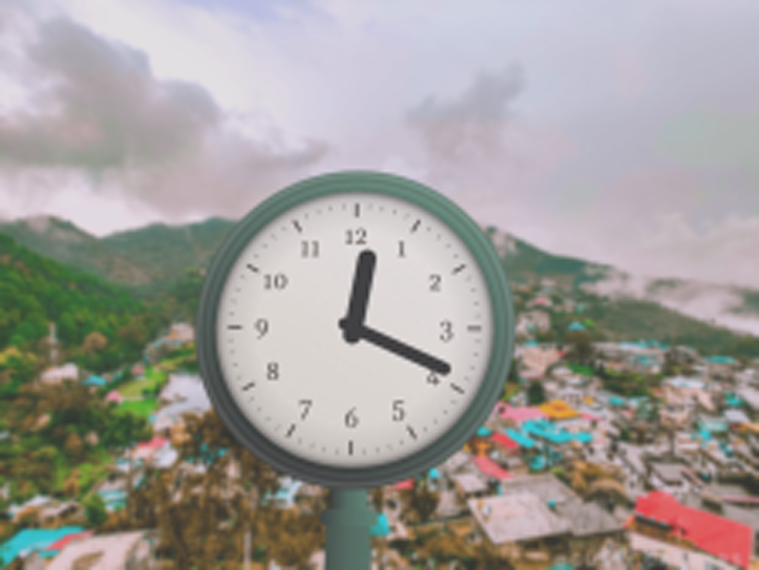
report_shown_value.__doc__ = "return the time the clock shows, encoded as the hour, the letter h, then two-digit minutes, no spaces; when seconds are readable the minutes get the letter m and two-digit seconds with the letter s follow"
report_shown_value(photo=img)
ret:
12h19
